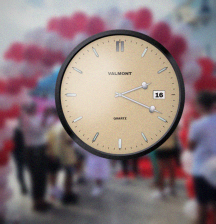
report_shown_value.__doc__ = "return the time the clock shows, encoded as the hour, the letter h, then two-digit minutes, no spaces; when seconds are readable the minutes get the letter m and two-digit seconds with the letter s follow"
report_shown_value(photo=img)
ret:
2h19
